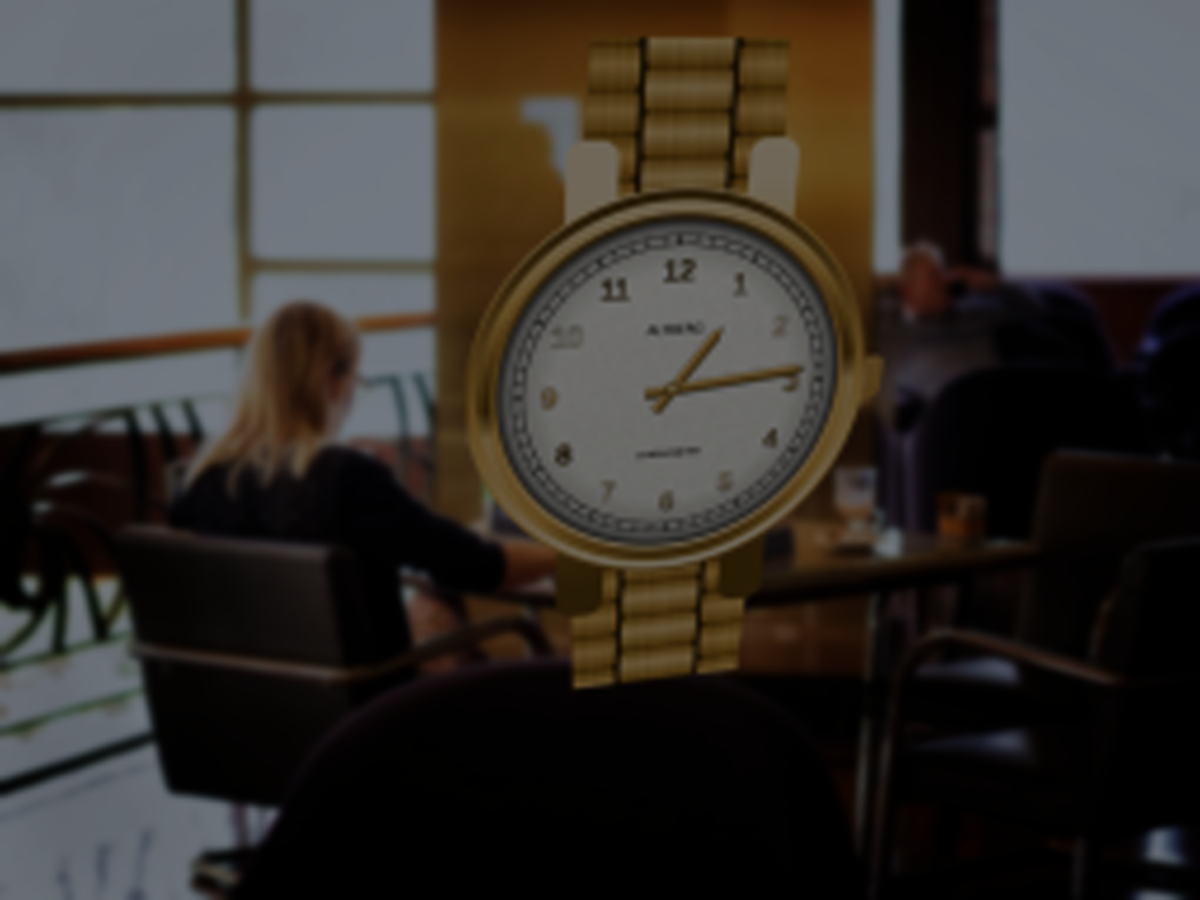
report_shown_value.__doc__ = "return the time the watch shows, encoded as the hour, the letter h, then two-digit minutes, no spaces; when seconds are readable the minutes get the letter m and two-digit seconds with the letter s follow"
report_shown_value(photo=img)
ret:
1h14
